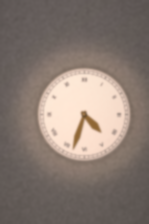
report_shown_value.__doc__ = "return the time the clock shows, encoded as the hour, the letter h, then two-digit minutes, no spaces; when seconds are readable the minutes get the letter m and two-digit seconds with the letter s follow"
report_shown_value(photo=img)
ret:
4h33
